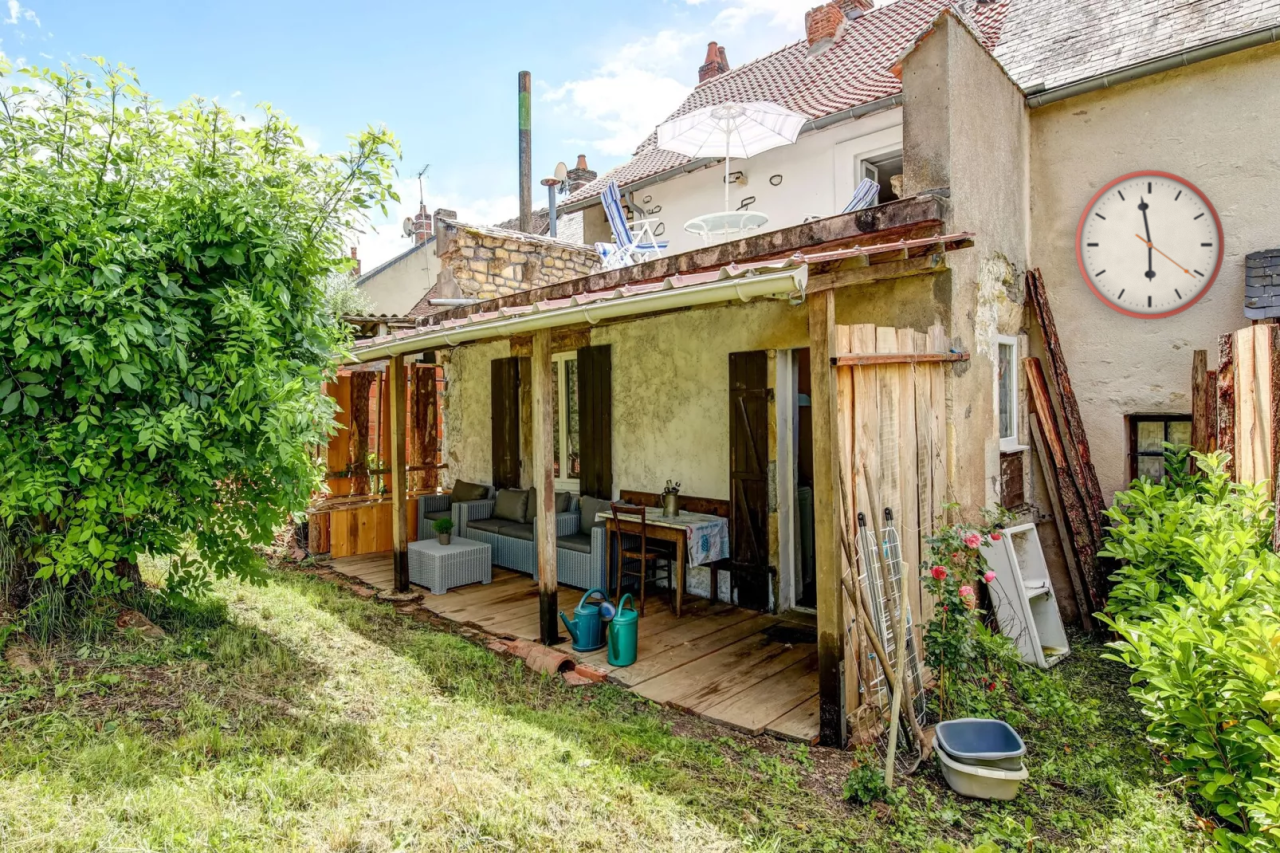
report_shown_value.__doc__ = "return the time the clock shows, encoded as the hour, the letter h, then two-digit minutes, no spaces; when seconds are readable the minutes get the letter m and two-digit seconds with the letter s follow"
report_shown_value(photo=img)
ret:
5h58m21s
